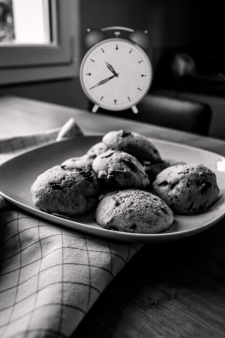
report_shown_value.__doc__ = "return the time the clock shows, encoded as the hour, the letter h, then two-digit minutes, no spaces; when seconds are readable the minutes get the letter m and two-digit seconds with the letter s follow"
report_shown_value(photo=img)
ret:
10h40
